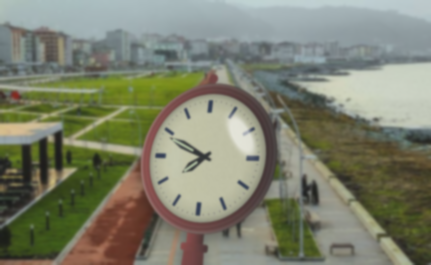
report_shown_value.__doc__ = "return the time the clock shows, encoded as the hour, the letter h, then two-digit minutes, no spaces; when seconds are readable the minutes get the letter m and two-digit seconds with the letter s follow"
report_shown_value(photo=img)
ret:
7h49
